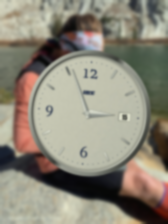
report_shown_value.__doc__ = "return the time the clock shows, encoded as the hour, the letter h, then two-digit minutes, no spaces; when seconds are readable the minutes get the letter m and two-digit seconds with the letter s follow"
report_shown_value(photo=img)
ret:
2h56
